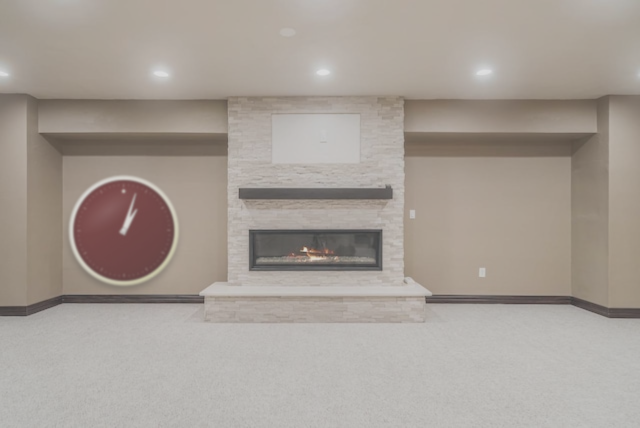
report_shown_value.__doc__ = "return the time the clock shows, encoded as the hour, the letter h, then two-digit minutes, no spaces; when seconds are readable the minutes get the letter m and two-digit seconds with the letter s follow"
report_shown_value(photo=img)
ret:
1h03
